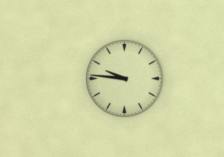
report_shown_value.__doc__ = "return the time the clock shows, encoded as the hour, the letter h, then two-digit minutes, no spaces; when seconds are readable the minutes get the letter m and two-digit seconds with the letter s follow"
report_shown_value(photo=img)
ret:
9h46
